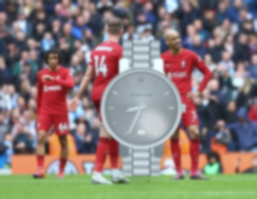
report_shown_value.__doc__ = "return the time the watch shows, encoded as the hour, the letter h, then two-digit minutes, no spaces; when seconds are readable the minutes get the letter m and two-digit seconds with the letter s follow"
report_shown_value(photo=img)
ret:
8h34
